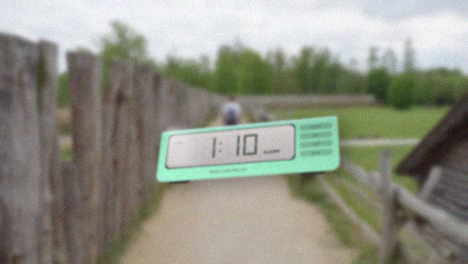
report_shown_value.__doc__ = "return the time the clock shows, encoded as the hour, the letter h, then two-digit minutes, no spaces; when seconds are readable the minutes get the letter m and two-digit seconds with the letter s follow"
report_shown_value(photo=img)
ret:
1h10
